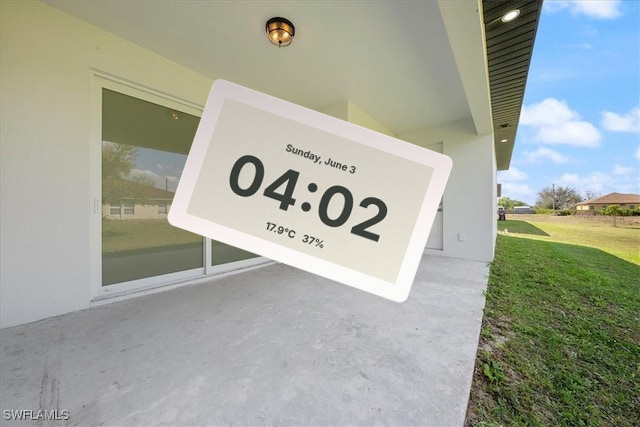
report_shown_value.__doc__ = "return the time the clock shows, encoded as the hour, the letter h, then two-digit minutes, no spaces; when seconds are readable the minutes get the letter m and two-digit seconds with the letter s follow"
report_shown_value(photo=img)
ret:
4h02
